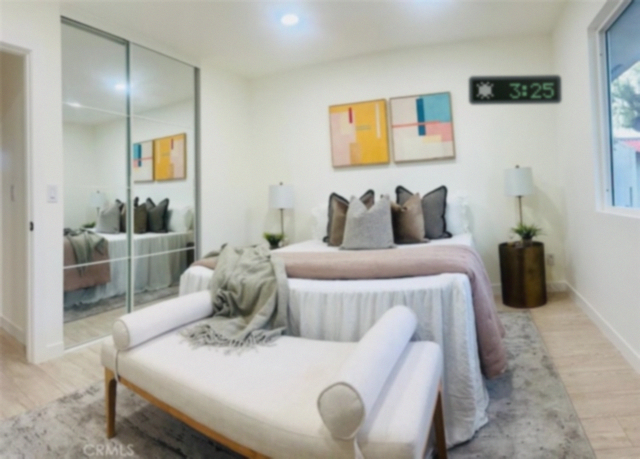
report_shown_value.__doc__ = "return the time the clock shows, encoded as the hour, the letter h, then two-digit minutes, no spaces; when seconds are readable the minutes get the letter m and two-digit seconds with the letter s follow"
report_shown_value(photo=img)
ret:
3h25
